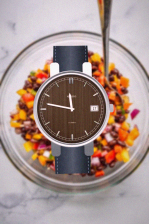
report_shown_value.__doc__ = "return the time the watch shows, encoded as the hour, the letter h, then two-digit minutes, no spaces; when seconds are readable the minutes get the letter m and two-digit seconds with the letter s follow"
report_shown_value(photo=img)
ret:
11h47
